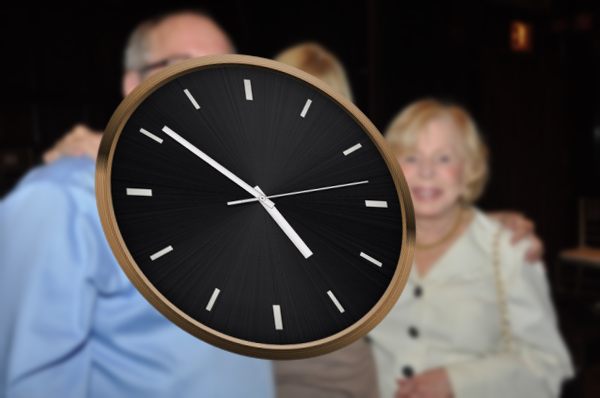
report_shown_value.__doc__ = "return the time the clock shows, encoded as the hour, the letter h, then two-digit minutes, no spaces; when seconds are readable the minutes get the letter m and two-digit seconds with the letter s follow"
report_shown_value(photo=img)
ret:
4h51m13s
